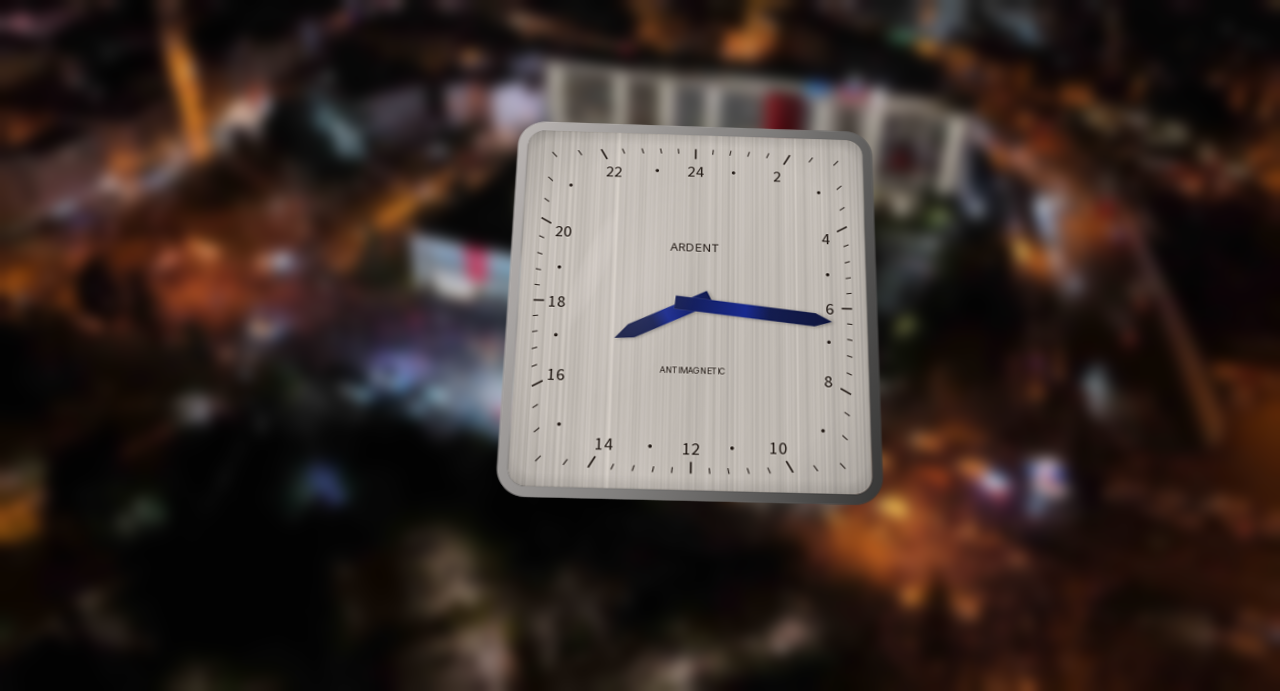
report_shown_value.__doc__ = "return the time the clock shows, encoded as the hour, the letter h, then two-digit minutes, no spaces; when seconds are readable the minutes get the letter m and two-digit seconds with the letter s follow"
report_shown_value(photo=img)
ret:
16h16
